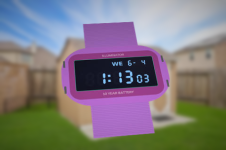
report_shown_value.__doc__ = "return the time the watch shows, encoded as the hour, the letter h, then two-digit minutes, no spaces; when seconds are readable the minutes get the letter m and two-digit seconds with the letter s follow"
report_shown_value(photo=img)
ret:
1h13m03s
